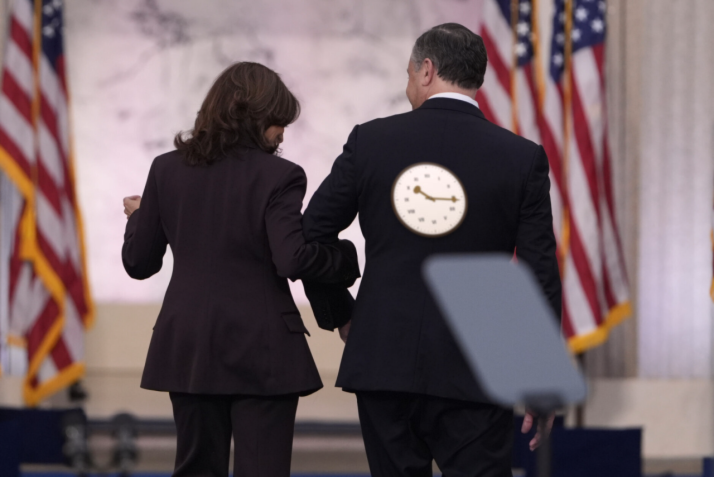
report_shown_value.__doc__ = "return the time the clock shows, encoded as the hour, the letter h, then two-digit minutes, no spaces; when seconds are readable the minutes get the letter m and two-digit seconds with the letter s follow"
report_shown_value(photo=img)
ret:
10h16
